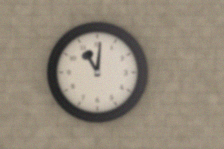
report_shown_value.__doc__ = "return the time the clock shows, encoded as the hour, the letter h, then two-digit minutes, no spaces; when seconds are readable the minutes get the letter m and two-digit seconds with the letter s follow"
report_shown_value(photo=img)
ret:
11h01
